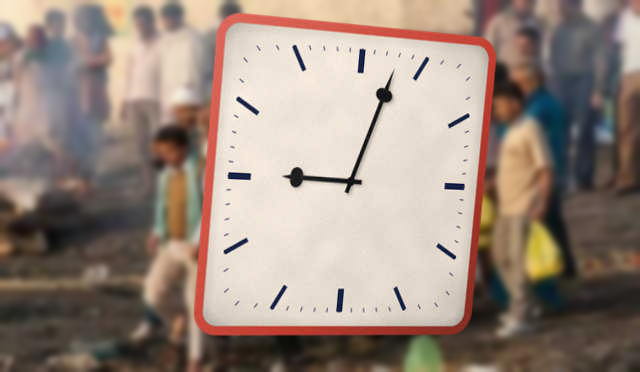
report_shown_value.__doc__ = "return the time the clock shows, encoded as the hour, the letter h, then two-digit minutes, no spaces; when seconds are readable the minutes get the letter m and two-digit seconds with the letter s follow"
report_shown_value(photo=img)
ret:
9h03
